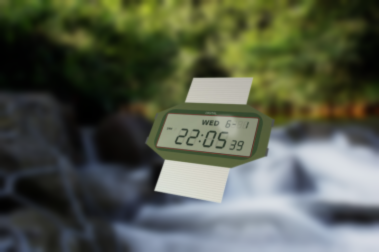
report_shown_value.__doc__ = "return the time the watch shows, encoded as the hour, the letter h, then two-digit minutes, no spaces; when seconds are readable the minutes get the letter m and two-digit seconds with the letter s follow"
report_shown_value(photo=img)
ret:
22h05m39s
